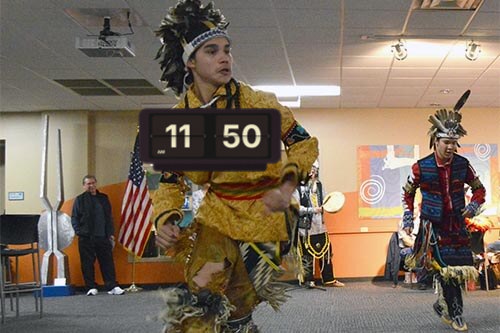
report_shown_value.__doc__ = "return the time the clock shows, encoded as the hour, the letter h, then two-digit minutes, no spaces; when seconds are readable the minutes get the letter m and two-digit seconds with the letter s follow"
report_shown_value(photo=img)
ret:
11h50
